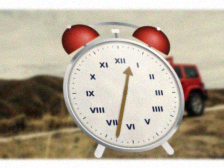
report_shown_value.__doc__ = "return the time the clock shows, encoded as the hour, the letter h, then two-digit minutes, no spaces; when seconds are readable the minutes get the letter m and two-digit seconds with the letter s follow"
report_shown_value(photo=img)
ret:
12h33
